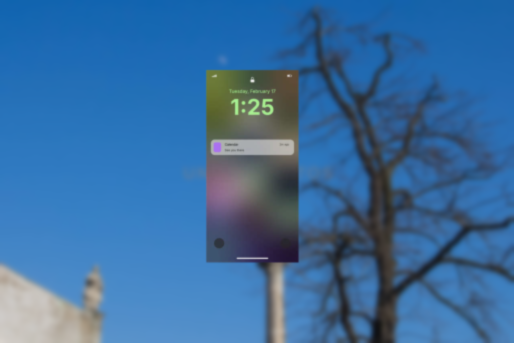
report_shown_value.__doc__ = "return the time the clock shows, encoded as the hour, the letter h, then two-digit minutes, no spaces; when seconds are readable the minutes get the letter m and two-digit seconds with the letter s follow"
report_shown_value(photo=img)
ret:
1h25
